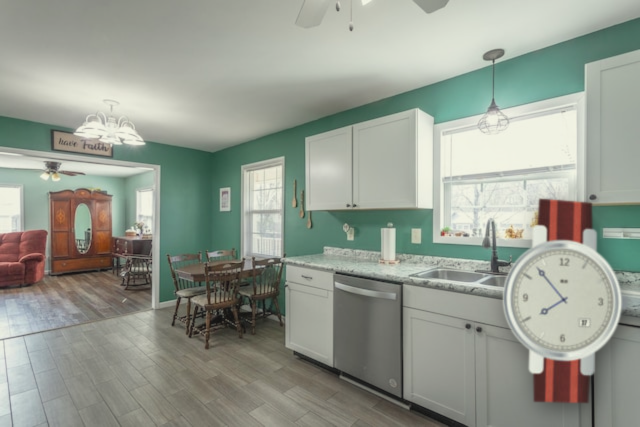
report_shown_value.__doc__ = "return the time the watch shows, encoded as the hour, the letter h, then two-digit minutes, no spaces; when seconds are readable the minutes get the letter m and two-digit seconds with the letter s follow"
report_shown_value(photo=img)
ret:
7h53
